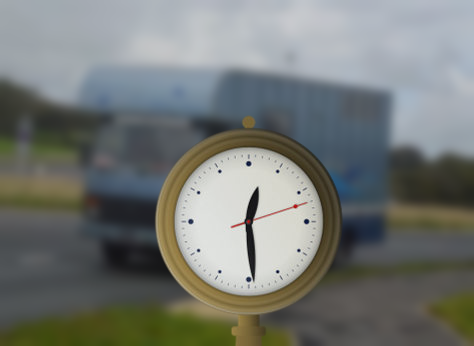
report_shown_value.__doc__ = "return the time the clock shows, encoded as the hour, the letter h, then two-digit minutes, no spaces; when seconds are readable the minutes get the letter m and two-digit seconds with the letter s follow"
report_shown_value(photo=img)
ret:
12h29m12s
